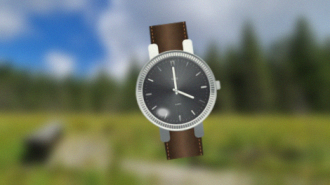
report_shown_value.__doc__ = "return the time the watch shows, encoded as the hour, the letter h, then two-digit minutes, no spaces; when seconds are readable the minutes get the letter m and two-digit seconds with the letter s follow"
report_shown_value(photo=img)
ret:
4h00
